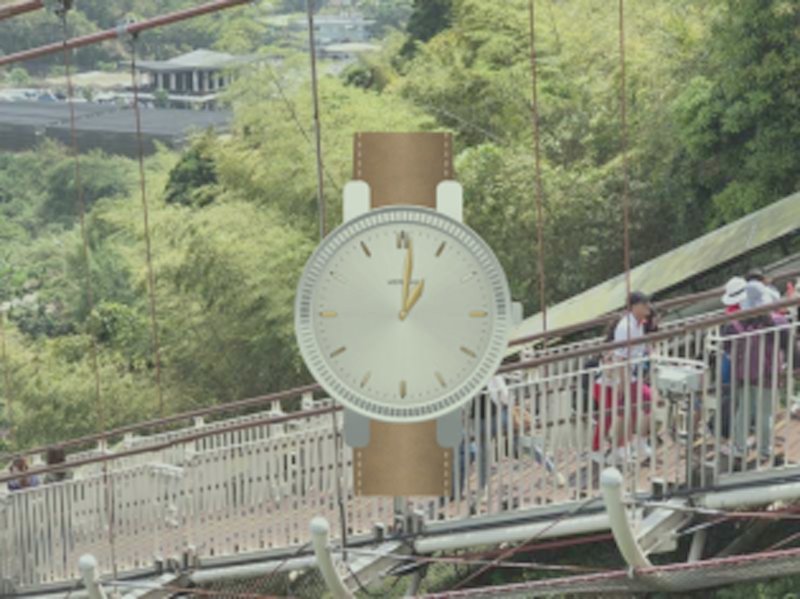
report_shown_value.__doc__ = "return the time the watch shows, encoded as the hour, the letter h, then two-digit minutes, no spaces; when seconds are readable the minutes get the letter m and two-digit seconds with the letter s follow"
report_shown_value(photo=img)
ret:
1h01
